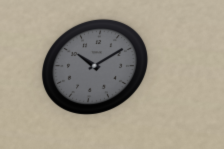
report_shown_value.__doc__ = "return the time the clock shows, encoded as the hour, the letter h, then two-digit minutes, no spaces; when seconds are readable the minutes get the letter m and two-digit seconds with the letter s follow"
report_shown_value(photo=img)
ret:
10h09
